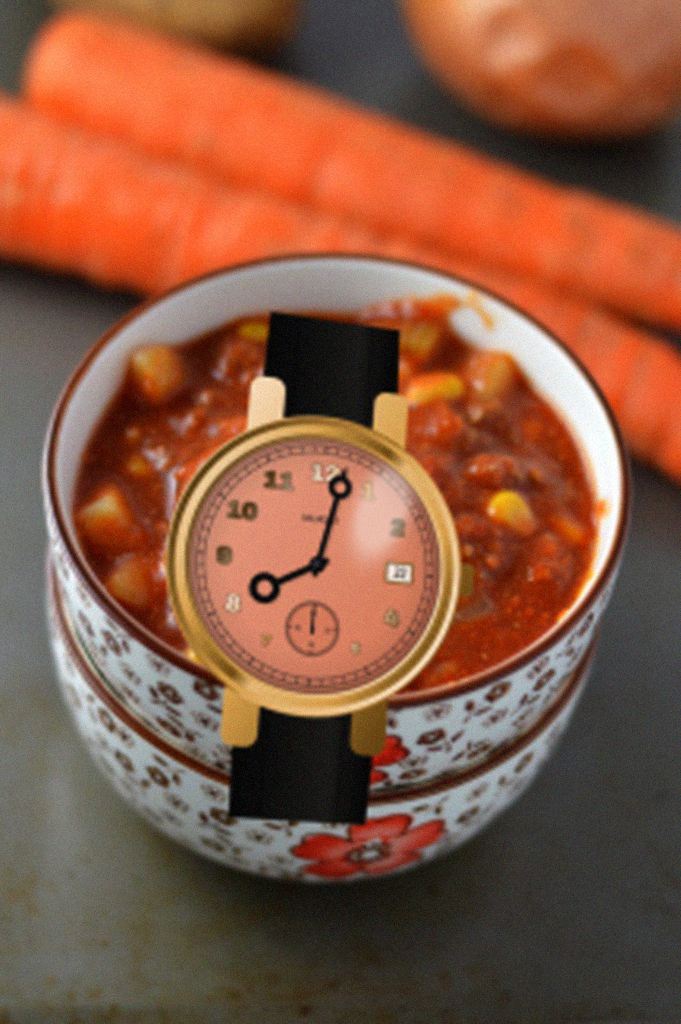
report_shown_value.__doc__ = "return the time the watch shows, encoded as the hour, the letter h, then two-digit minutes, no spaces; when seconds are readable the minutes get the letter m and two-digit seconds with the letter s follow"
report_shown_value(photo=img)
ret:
8h02
